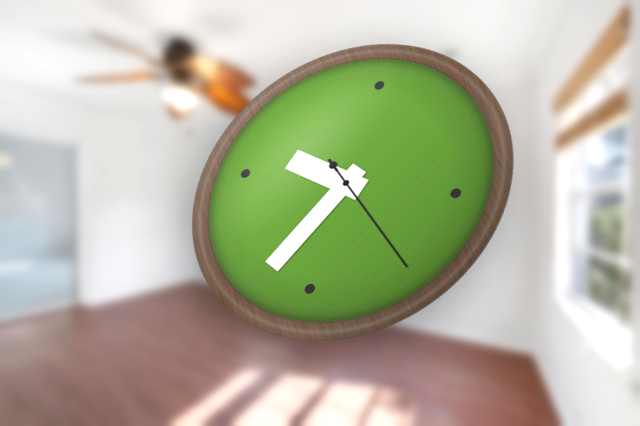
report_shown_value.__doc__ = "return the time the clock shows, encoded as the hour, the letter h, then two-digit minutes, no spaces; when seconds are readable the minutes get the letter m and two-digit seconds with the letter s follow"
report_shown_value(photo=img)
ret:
9h34m22s
